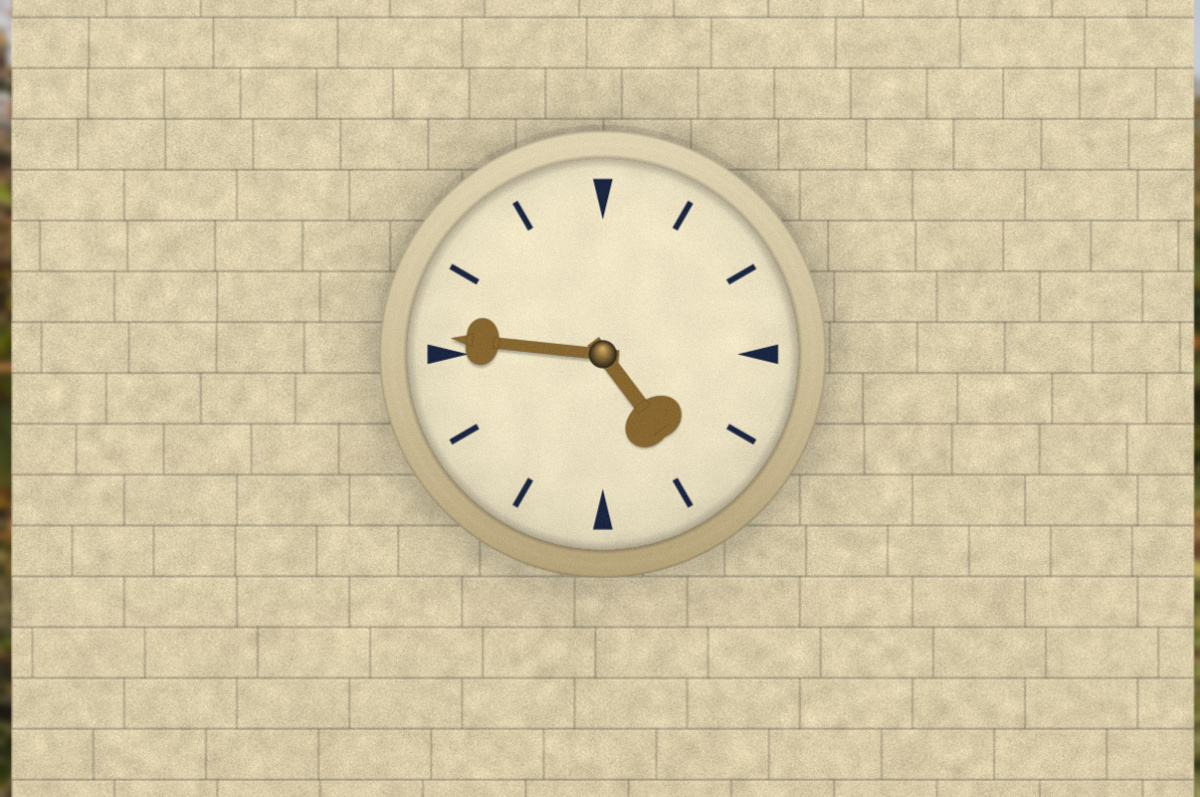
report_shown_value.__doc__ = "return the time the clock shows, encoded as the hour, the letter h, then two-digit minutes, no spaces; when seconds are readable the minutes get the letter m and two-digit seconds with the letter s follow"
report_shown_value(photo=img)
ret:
4h46
